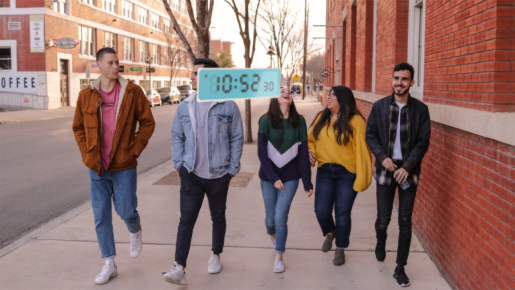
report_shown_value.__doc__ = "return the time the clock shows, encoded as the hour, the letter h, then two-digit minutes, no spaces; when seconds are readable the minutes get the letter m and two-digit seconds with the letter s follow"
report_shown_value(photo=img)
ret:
10h52m30s
